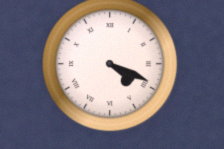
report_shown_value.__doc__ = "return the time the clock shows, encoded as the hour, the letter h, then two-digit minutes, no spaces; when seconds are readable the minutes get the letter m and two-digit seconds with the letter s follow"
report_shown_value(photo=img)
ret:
4h19
